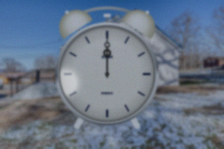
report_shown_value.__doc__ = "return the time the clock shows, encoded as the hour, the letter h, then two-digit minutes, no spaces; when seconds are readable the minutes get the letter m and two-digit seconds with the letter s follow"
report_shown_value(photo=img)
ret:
12h00
